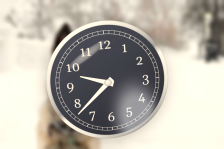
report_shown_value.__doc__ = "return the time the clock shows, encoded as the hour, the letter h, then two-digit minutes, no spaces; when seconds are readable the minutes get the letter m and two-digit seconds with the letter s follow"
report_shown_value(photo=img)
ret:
9h38
